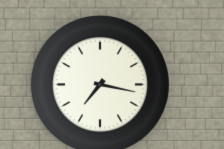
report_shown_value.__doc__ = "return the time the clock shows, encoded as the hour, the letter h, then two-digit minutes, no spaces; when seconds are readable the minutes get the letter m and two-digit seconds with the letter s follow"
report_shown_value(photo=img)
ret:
7h17
